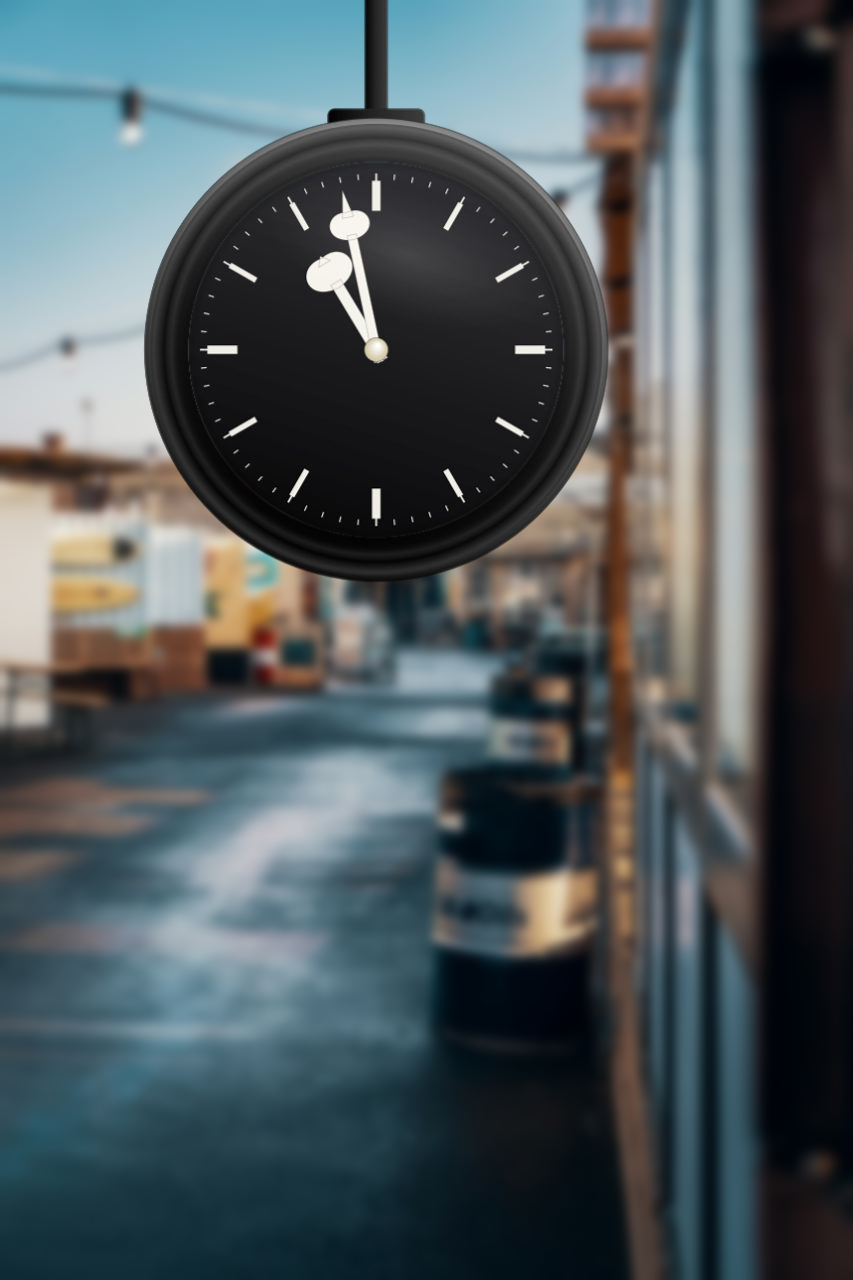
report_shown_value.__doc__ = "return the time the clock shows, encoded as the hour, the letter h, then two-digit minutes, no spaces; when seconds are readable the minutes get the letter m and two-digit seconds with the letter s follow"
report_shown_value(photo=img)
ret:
10h58
